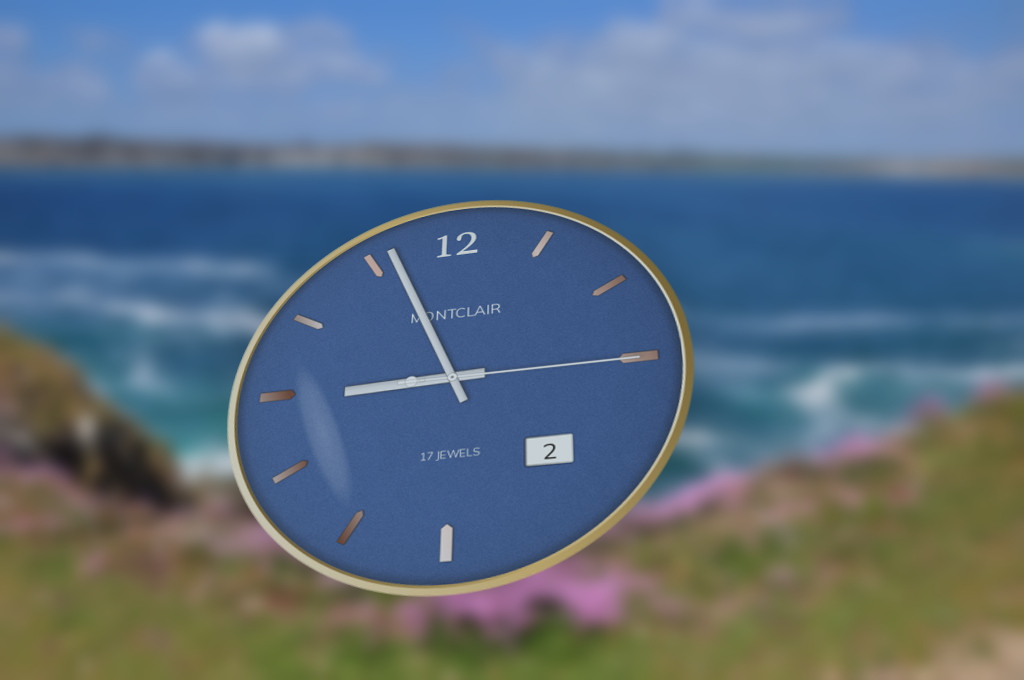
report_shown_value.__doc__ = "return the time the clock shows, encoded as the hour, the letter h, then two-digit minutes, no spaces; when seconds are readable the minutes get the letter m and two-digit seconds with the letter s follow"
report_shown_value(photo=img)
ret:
8h56m15s
